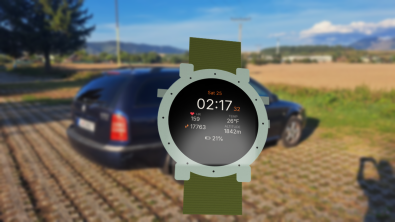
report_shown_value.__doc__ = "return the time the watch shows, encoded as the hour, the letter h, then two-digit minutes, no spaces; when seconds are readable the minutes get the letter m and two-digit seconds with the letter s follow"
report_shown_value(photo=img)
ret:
2h17
